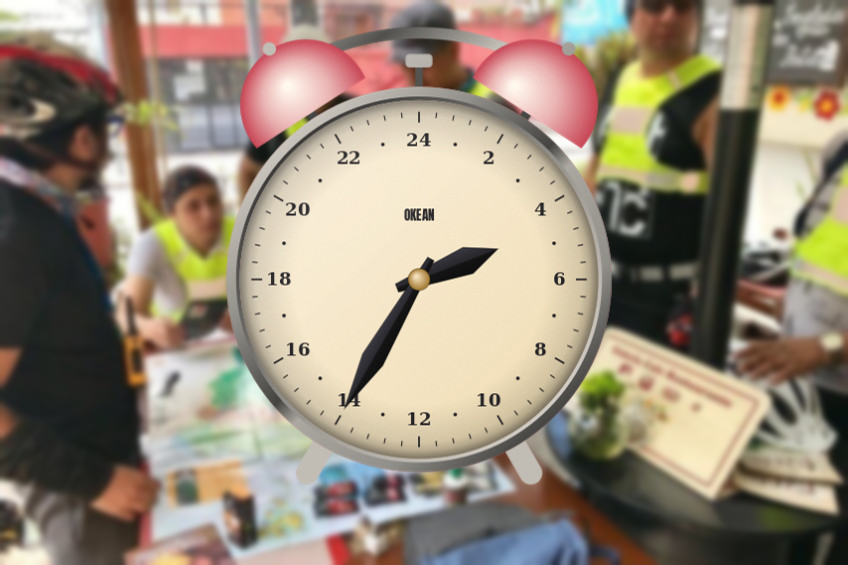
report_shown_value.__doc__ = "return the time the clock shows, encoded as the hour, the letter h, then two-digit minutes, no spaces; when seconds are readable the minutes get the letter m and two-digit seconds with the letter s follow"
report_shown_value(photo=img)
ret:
4h35
